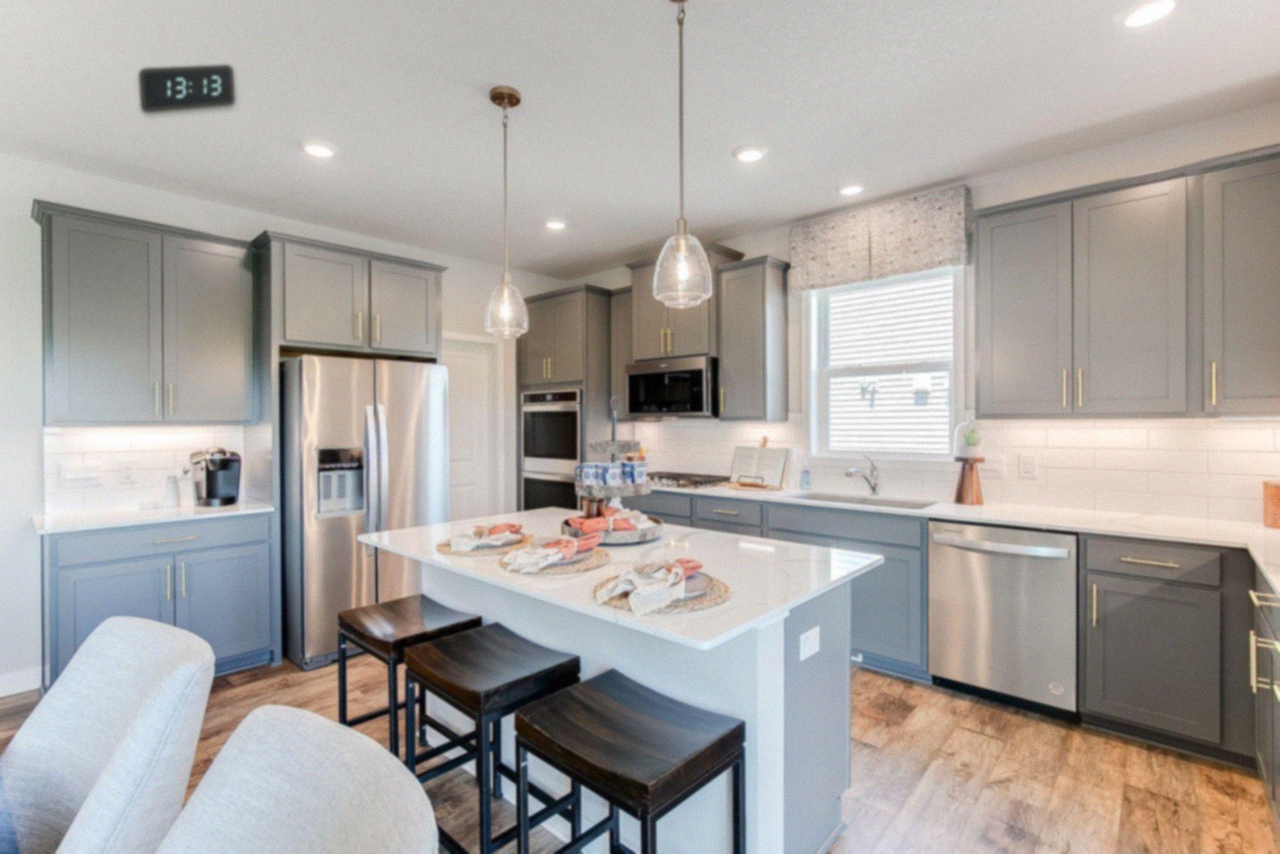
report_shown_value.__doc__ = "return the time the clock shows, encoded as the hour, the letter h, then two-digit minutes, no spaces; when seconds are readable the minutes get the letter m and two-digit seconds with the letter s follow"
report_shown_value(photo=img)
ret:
13h13
